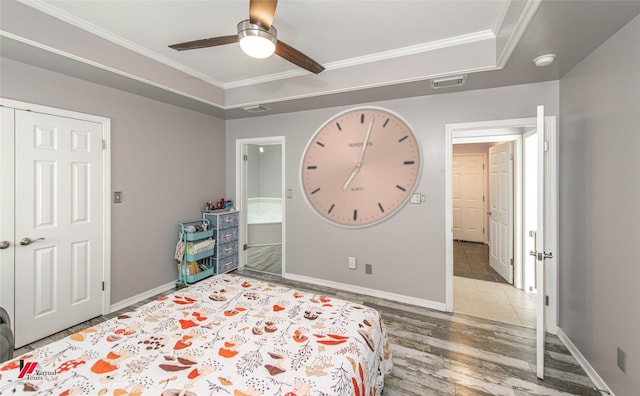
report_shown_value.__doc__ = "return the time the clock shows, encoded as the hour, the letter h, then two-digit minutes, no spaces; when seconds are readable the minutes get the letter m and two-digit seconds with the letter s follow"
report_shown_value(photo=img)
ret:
7h02
